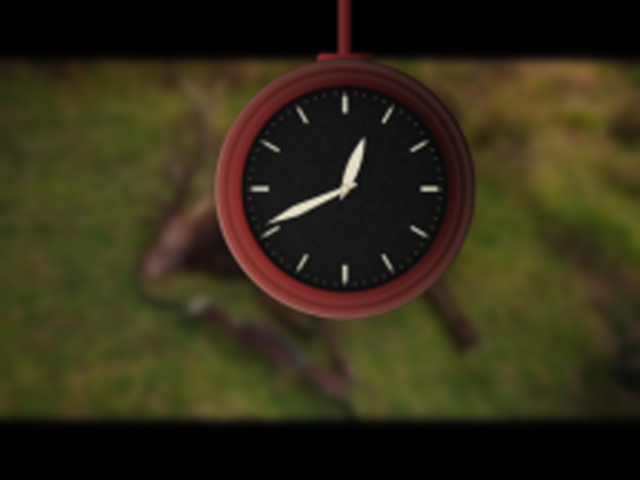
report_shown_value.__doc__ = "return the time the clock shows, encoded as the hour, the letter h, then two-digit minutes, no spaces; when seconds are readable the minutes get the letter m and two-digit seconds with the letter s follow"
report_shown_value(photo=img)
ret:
12h41
